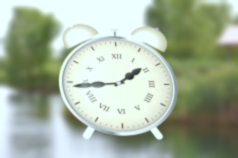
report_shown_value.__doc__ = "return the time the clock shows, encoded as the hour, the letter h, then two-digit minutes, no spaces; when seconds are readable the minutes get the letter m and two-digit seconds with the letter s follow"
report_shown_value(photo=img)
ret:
1h44
